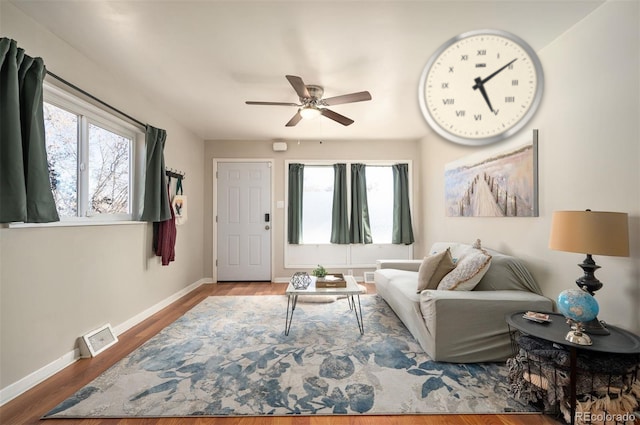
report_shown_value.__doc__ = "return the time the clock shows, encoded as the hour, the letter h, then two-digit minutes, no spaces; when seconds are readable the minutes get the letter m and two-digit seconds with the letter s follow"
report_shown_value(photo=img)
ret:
5h09
